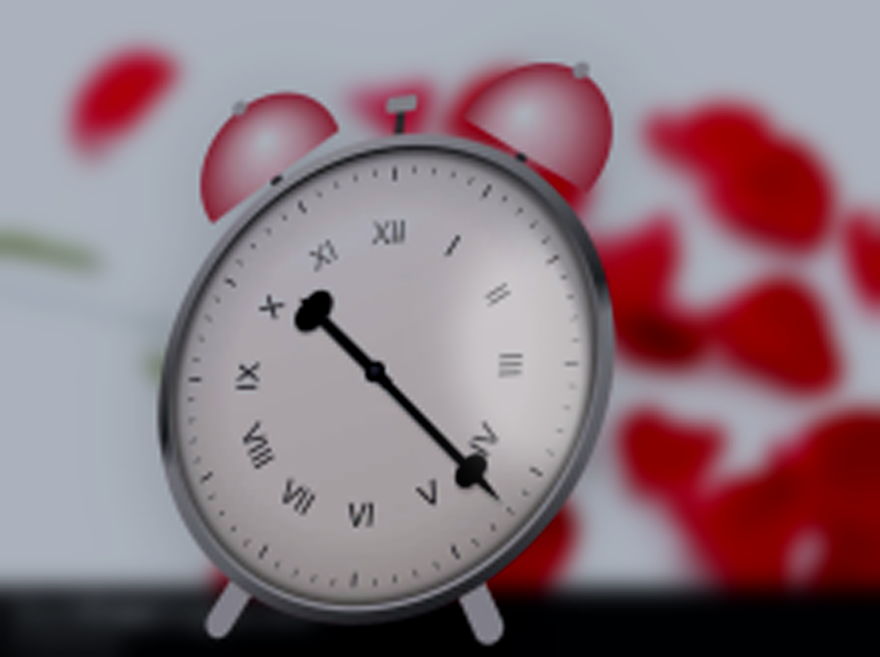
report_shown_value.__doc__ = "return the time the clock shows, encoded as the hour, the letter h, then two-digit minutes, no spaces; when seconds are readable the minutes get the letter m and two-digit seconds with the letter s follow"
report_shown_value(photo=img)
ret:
10h22
